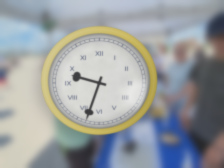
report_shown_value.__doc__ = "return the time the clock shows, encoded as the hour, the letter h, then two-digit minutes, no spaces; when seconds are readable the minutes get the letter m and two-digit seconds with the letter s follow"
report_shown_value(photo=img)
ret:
9h33
